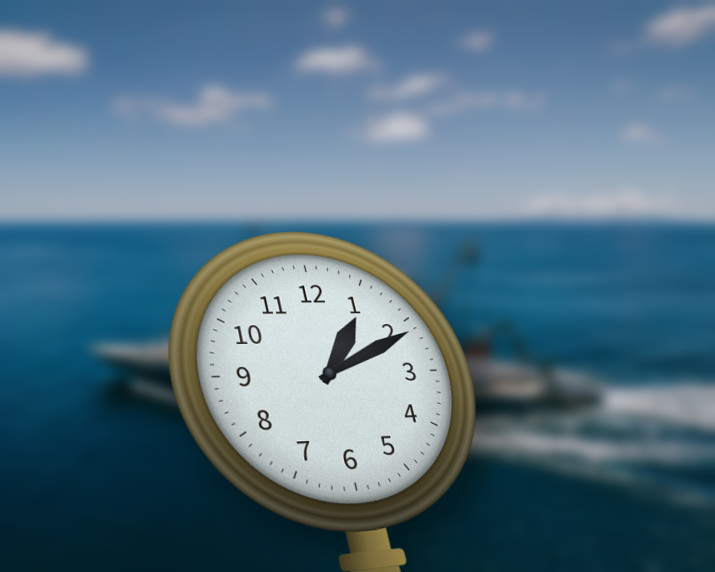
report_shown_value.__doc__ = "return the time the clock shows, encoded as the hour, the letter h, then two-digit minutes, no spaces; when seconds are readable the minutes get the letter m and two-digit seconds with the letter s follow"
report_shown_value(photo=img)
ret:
1h11
